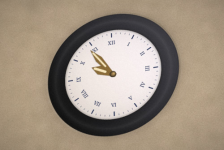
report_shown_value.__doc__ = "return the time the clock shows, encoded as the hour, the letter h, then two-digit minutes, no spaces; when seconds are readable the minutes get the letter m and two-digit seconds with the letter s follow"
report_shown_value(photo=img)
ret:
9h54
